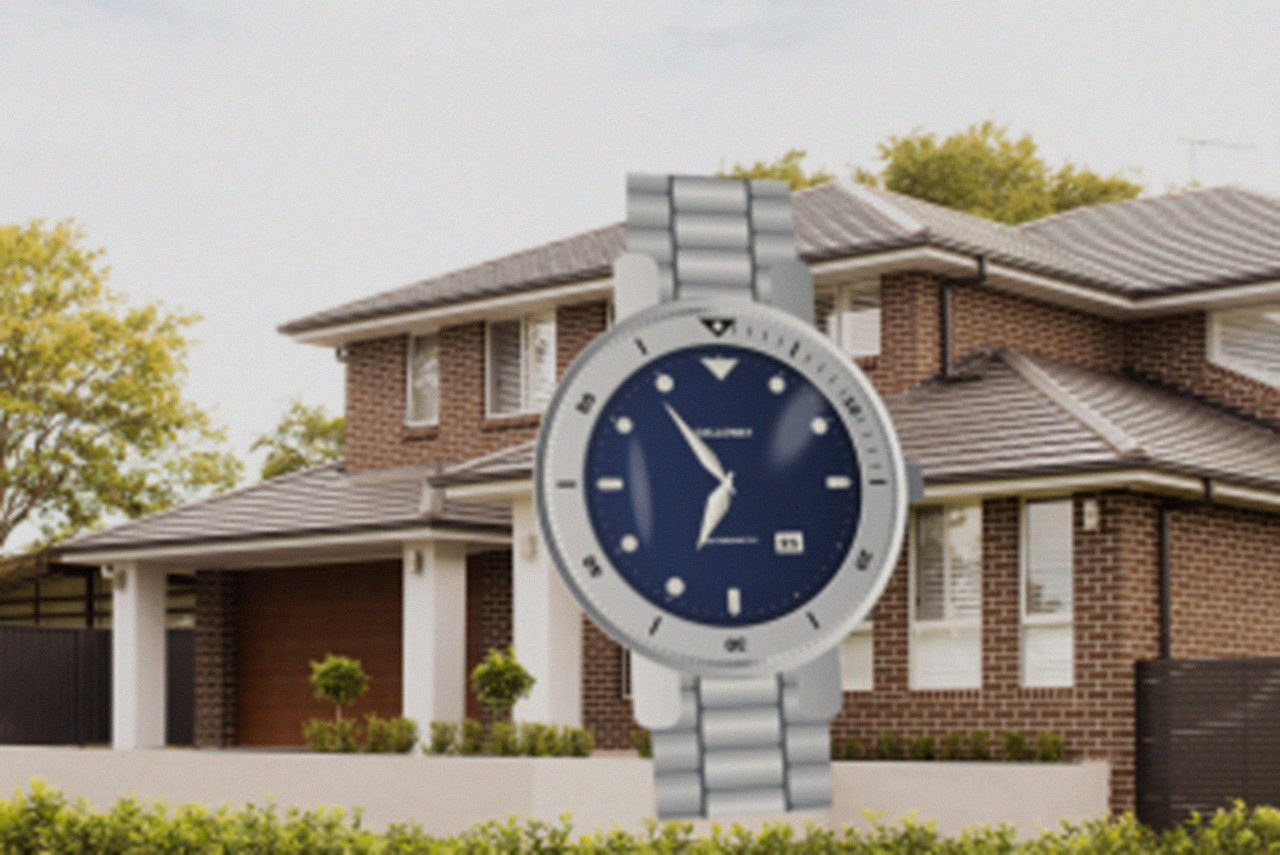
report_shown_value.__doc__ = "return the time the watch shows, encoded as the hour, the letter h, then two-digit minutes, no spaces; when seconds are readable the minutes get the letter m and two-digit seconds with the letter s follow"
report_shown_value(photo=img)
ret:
6h54
